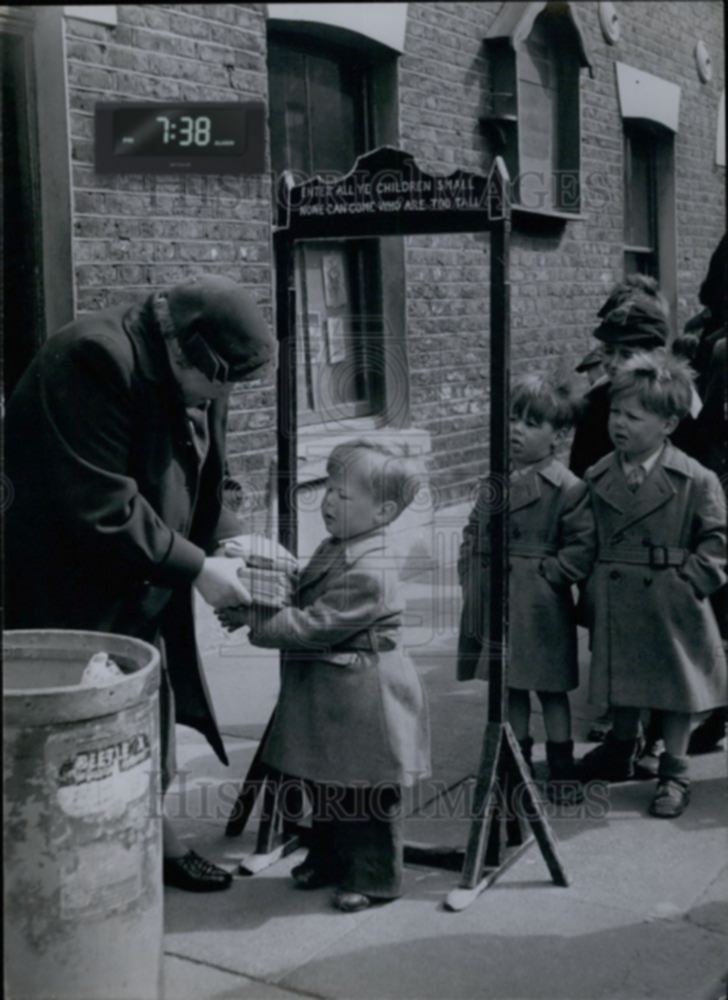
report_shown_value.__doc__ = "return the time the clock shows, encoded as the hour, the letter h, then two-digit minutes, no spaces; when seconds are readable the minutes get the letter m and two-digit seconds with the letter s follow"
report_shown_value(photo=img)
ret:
7h38
